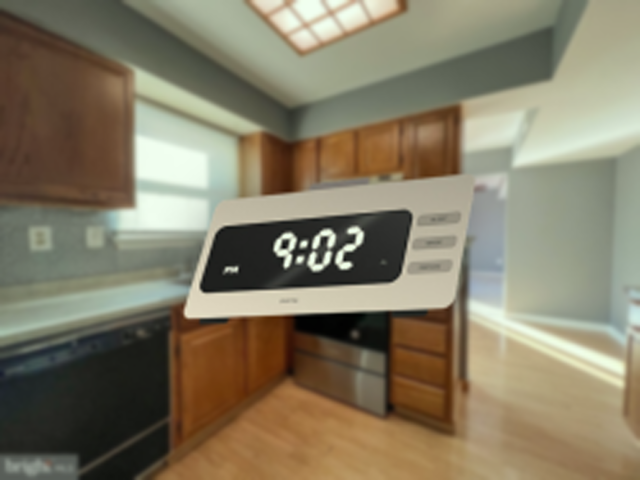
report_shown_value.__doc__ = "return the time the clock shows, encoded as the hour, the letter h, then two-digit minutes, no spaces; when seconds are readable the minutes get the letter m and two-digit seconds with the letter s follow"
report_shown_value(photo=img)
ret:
9h02
